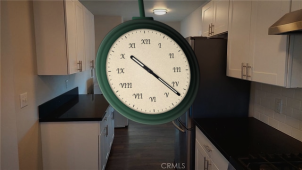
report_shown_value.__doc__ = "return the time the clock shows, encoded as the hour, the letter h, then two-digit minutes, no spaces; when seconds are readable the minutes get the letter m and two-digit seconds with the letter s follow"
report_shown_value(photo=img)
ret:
10h22
